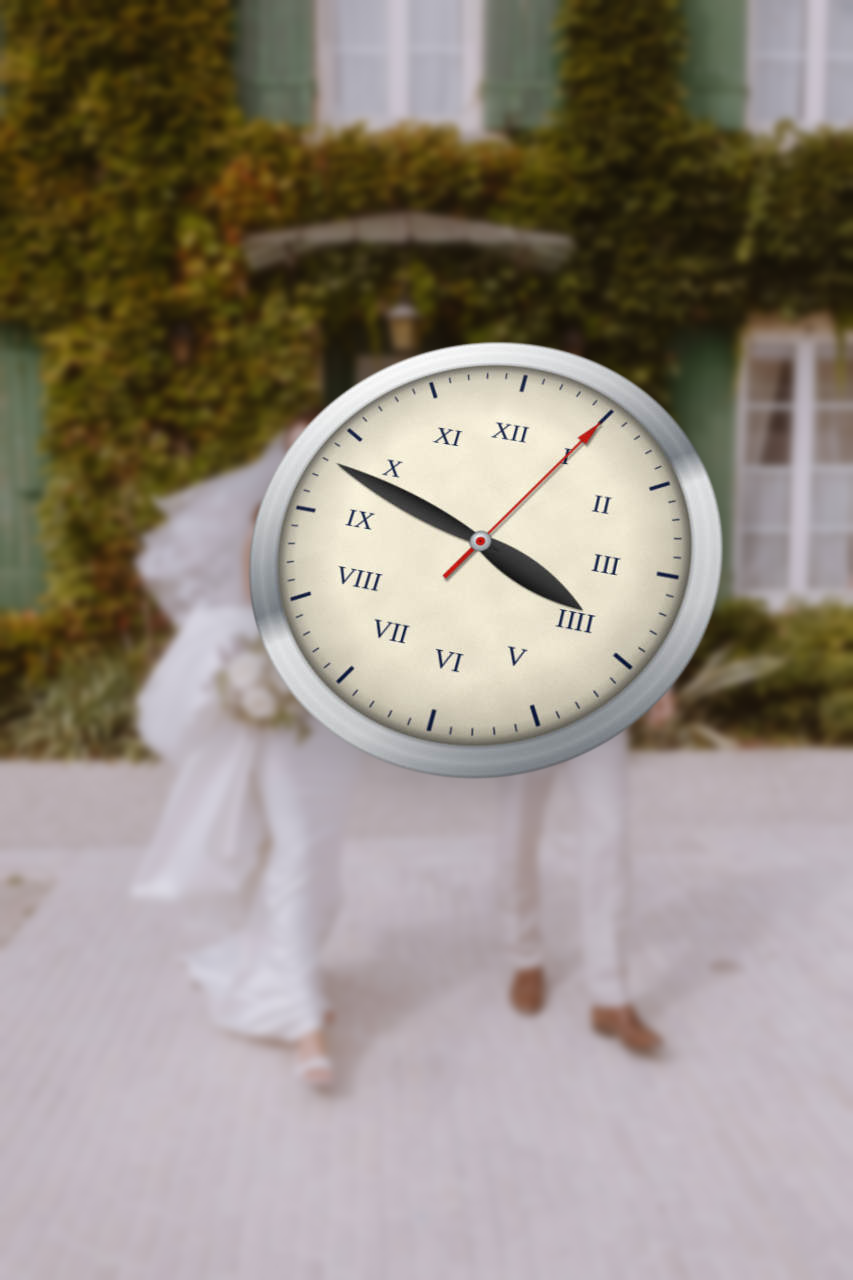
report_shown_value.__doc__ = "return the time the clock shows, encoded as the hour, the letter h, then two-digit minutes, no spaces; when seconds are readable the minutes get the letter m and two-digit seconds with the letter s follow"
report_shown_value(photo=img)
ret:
3h48m05s
